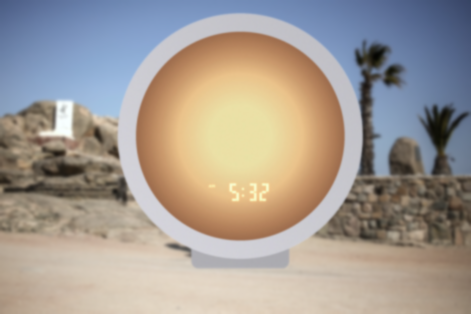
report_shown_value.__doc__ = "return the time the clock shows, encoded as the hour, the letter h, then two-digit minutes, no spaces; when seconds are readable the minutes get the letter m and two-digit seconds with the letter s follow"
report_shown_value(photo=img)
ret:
5h32
